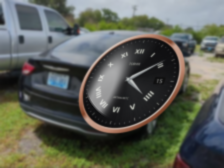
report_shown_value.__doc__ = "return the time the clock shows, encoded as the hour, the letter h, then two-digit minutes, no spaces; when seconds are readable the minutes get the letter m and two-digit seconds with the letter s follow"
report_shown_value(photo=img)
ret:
4h09
